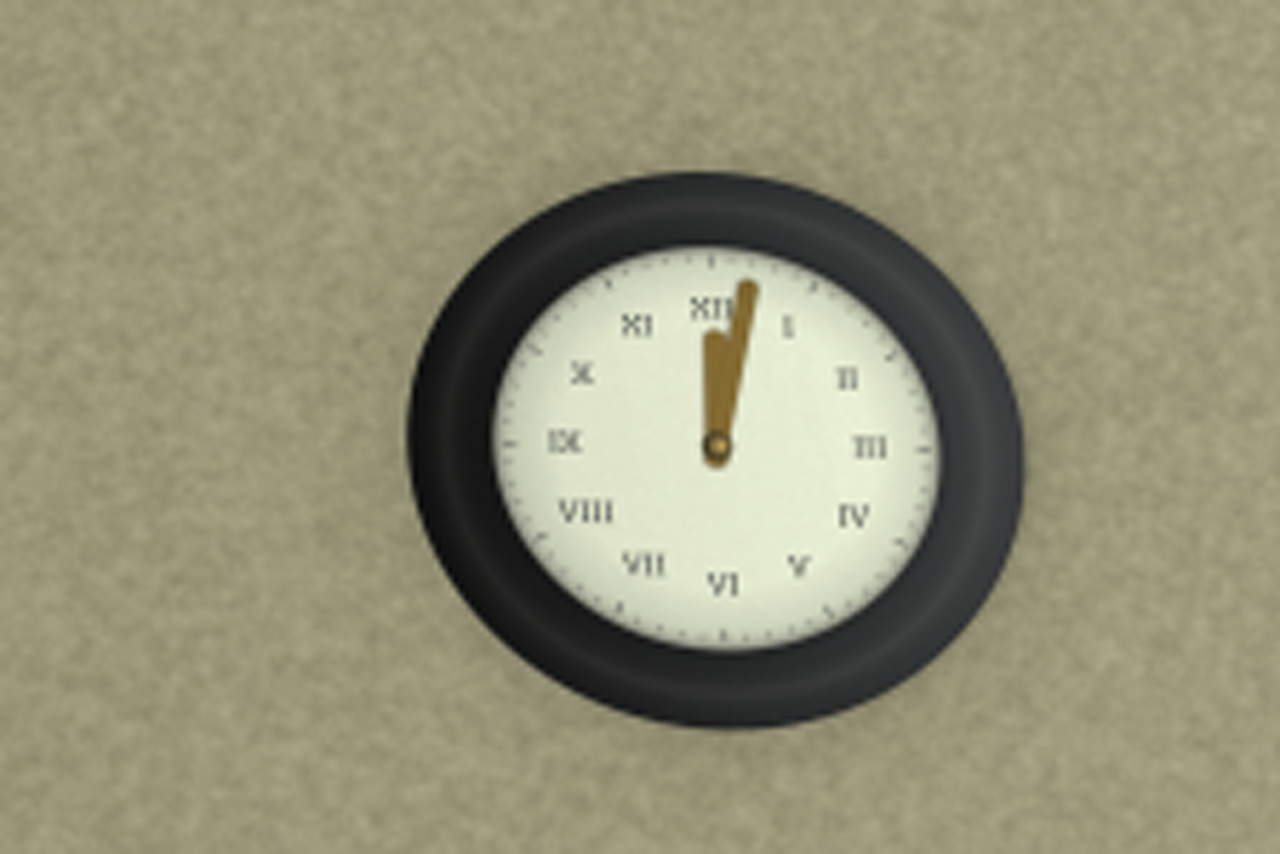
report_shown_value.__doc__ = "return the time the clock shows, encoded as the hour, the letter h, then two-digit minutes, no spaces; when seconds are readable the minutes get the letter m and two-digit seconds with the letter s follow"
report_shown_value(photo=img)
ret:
12h02
